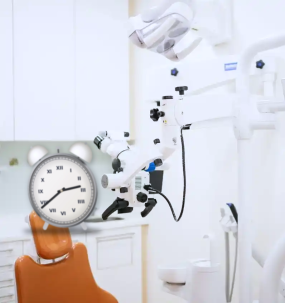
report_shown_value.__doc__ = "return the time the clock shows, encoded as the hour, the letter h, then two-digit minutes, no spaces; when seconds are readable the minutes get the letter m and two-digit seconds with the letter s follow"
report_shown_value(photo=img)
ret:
2h39
